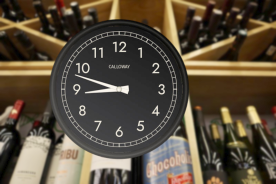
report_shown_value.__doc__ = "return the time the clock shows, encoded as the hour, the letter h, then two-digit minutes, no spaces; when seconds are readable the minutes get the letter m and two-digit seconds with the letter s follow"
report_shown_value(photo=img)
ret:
8h48
